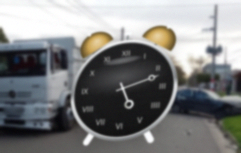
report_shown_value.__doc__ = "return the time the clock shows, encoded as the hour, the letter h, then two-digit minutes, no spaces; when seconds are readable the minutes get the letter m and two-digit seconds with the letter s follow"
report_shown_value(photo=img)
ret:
5h12
